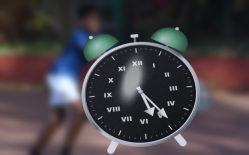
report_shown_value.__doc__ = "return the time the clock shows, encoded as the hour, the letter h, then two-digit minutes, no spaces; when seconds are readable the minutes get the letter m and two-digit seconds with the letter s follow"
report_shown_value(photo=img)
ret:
5h24
